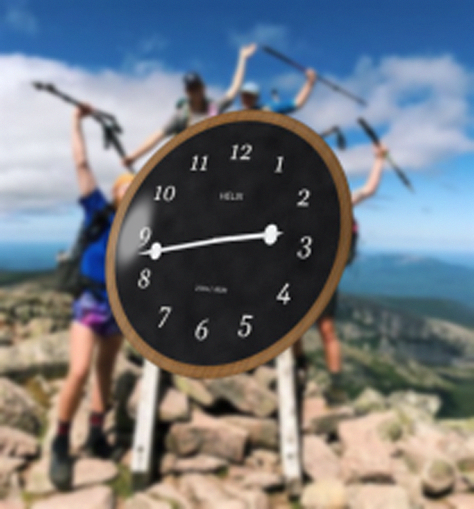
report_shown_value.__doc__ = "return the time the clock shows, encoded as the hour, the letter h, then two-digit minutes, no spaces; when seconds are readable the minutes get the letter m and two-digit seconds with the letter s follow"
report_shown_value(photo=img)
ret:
2h43
